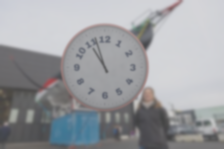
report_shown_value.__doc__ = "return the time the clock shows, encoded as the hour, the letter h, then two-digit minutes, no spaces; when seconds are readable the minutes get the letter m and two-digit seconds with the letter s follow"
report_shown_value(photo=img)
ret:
10h57
